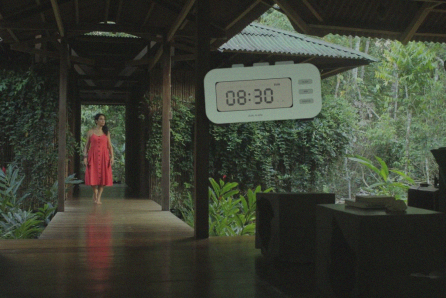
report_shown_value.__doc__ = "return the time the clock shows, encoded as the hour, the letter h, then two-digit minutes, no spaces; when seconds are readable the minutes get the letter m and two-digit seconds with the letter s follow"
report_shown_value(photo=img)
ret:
8h30
